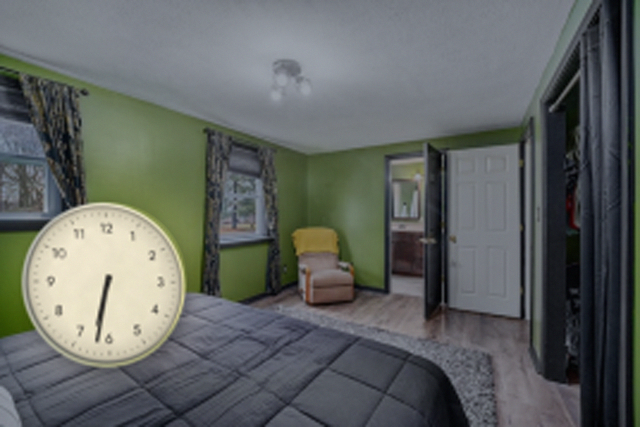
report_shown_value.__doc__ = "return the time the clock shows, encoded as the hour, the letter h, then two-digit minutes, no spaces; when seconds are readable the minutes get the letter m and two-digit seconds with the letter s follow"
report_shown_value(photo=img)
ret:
6h32
